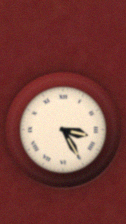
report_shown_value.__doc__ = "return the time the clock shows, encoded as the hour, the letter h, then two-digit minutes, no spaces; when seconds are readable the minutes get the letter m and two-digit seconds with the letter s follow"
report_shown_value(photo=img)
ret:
3h25
